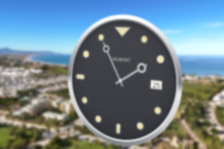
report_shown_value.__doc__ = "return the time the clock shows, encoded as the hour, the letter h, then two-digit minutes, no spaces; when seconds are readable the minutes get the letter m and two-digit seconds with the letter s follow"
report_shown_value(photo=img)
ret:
1h55
